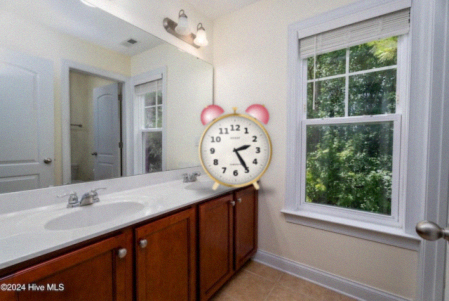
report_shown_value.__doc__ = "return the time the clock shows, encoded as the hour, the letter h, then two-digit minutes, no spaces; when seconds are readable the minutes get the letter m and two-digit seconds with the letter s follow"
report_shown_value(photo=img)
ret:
2h25
